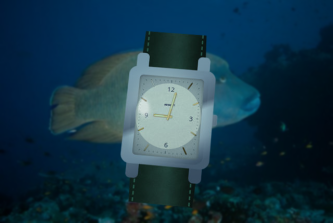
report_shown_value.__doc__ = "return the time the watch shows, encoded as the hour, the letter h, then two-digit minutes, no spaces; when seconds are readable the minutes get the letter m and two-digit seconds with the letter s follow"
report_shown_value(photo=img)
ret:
9h02
